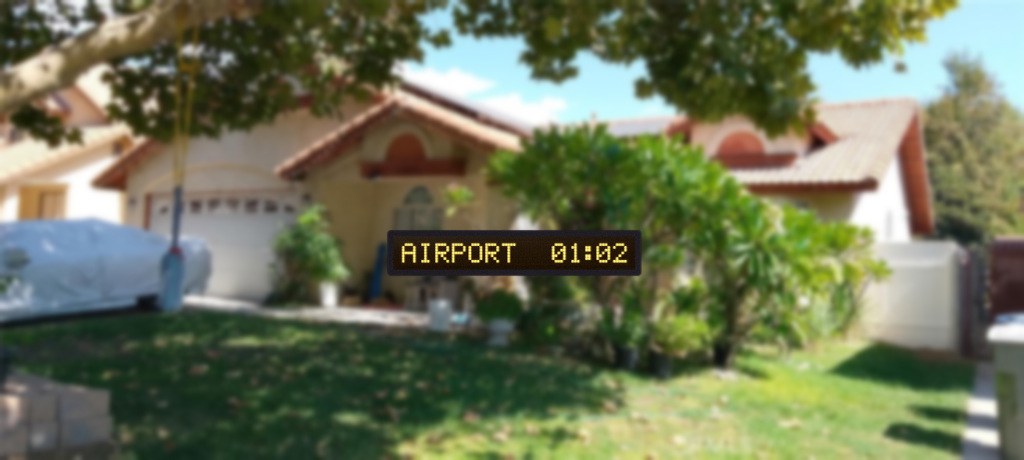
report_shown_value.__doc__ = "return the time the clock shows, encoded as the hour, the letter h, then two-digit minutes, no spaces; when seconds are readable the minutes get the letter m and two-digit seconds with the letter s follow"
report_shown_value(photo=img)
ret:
1h02
